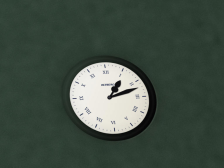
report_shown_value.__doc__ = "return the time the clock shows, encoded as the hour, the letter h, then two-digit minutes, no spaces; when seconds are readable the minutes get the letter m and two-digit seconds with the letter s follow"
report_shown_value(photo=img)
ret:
1h12
